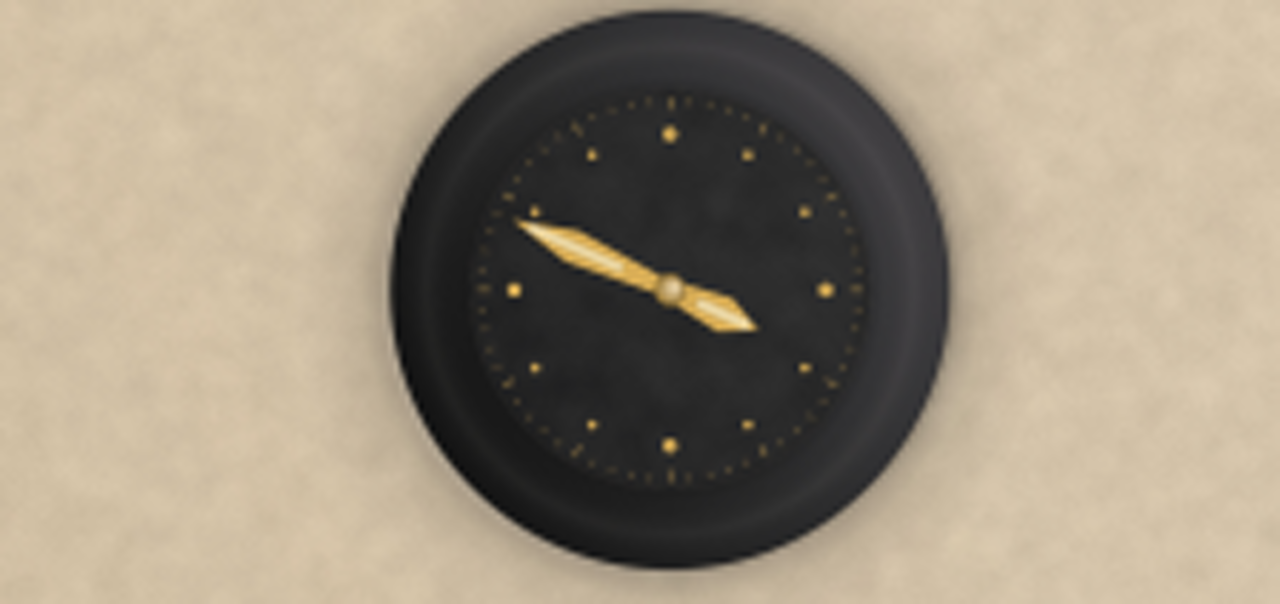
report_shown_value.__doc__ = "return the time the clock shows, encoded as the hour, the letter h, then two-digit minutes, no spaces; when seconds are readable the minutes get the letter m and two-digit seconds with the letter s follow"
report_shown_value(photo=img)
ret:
3h49
